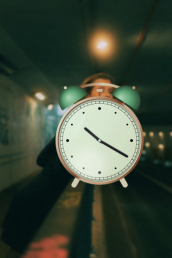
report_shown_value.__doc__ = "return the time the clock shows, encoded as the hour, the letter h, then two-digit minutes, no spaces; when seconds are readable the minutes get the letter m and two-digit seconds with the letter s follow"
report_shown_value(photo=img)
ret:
10h20
